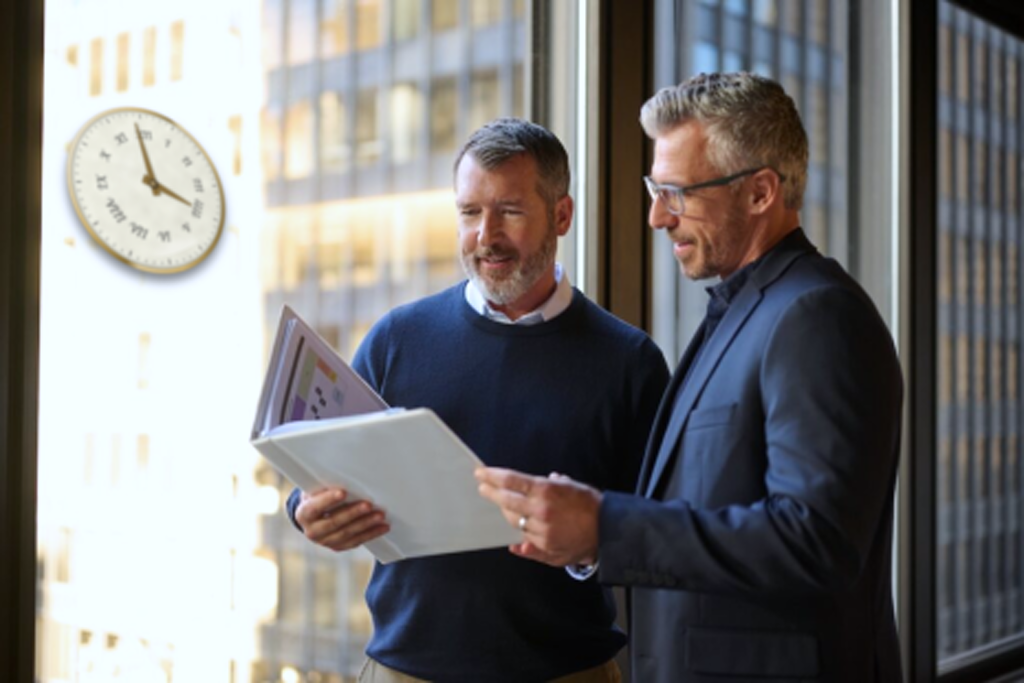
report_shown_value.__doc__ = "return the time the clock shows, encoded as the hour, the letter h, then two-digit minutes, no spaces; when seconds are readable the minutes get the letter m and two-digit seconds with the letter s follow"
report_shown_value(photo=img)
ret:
3h59
